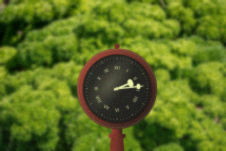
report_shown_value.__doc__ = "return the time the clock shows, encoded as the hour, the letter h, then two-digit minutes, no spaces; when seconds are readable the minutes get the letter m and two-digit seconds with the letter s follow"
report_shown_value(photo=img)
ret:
2h14
